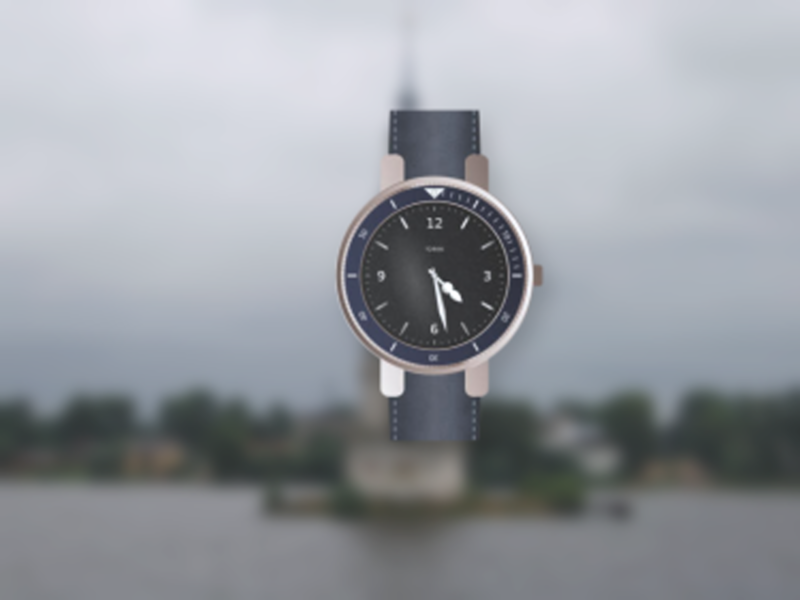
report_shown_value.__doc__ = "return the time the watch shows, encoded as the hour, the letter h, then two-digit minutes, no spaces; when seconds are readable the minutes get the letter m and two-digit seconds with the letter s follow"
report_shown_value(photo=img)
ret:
4h28
